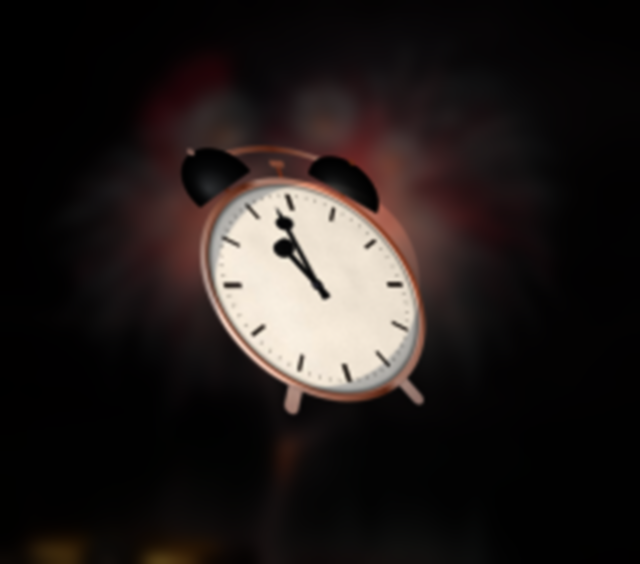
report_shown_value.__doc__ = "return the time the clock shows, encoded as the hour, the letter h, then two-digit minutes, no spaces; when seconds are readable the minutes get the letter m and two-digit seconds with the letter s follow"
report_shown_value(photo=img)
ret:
10h58
